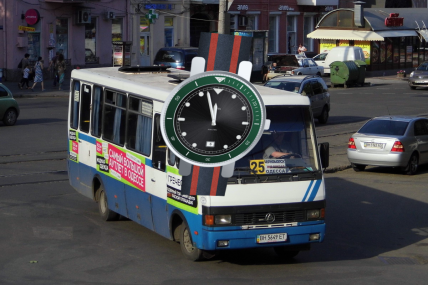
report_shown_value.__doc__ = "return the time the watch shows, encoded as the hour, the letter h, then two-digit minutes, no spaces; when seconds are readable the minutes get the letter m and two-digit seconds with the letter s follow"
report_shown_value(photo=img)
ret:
11h57
